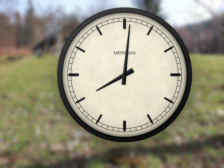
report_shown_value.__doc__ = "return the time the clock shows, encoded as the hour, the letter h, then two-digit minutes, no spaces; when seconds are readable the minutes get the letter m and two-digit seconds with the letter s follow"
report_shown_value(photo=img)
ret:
8h01
